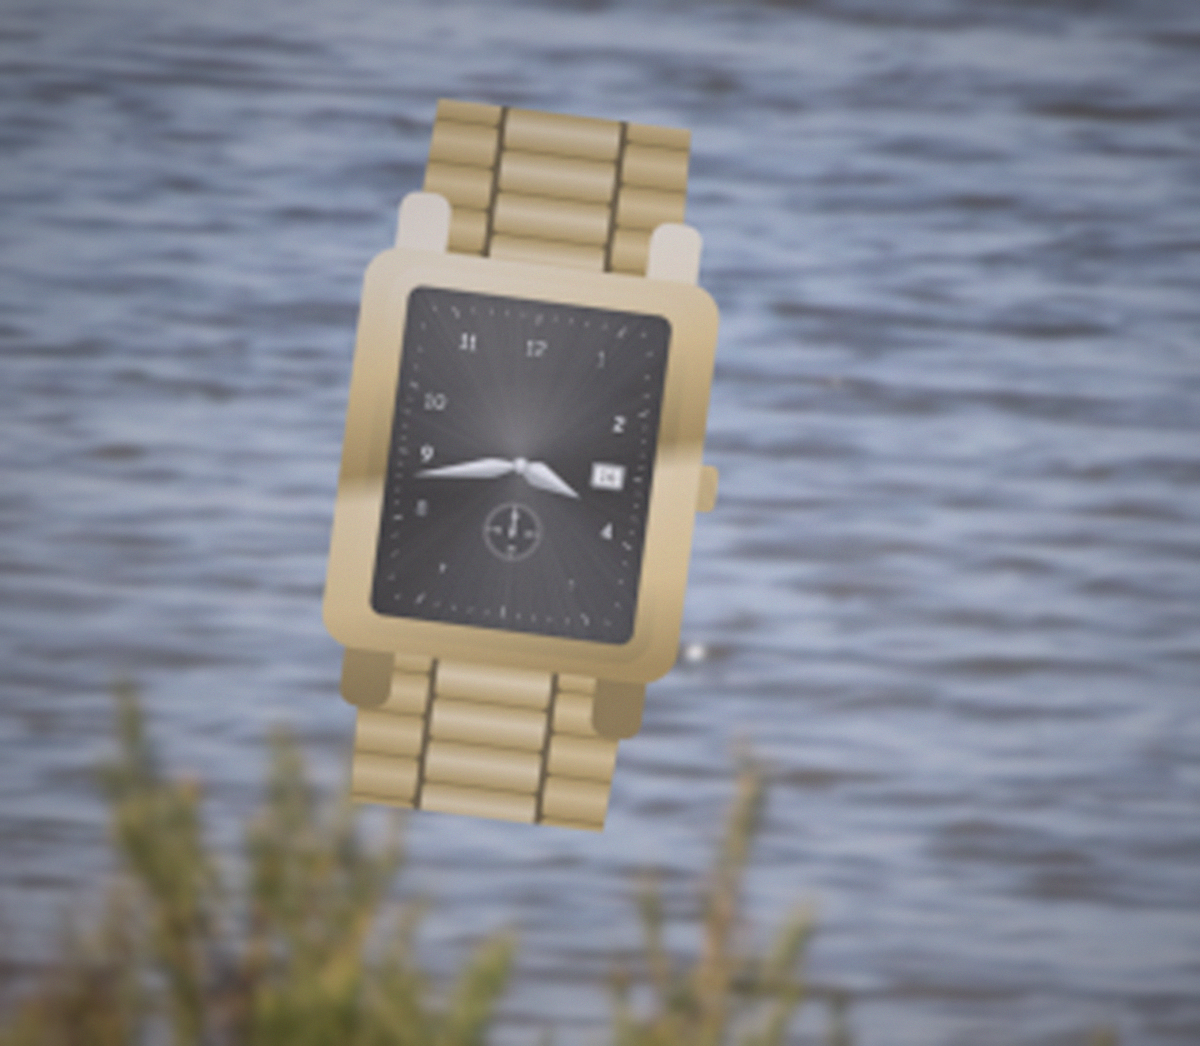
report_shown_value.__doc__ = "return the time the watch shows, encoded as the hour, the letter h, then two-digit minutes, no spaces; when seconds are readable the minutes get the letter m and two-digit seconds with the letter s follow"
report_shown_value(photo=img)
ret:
3h43
